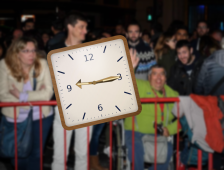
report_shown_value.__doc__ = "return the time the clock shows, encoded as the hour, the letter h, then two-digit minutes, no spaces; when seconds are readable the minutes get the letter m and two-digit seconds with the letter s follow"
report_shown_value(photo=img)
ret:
9h15
